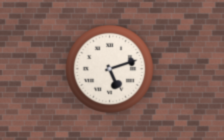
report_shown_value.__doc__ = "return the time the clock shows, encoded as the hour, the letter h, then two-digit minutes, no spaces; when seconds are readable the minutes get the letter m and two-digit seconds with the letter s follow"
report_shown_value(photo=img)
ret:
5h12
